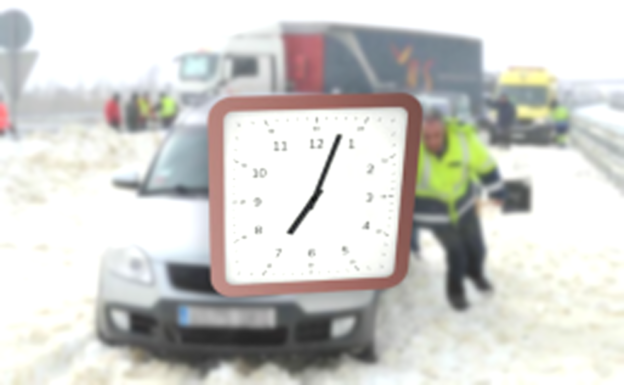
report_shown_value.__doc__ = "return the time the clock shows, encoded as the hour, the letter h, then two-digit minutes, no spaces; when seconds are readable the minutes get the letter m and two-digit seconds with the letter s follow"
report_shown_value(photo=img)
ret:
7h03
